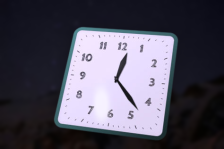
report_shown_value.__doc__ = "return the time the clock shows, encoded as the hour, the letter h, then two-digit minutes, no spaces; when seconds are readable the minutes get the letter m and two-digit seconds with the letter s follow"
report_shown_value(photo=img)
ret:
12h23
